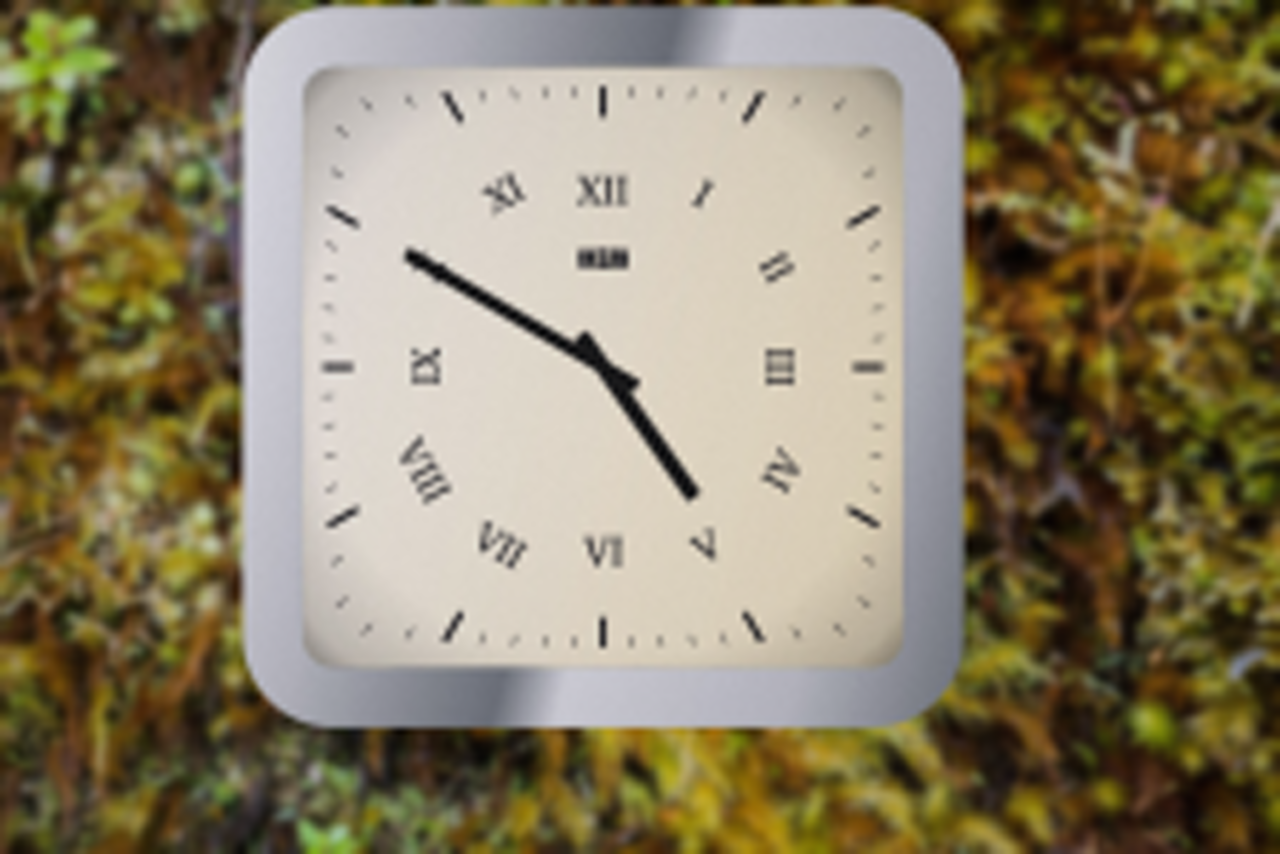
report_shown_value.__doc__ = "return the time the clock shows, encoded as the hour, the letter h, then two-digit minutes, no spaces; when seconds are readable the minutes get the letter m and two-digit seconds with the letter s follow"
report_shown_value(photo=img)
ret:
4h50
